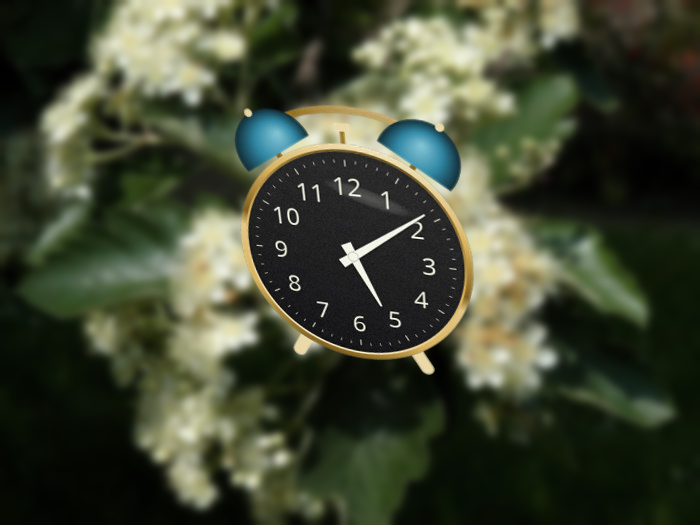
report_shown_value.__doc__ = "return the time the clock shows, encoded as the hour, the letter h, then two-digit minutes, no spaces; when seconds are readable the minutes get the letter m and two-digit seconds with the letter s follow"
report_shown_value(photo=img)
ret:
5h09
